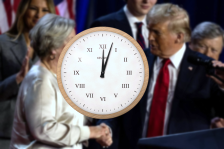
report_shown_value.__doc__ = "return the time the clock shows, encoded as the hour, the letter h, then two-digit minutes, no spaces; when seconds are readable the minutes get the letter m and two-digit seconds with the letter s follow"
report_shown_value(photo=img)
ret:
12h03
